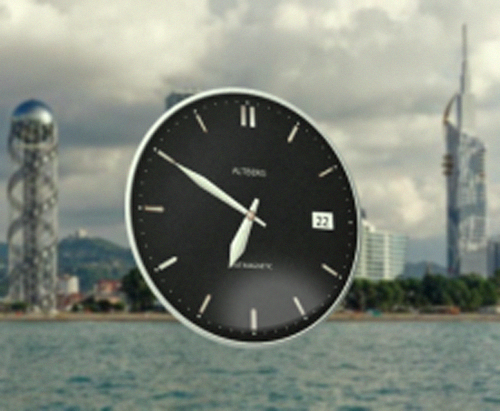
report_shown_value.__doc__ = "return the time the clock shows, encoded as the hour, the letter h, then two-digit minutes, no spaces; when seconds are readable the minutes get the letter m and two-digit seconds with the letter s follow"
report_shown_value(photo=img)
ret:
6h50
